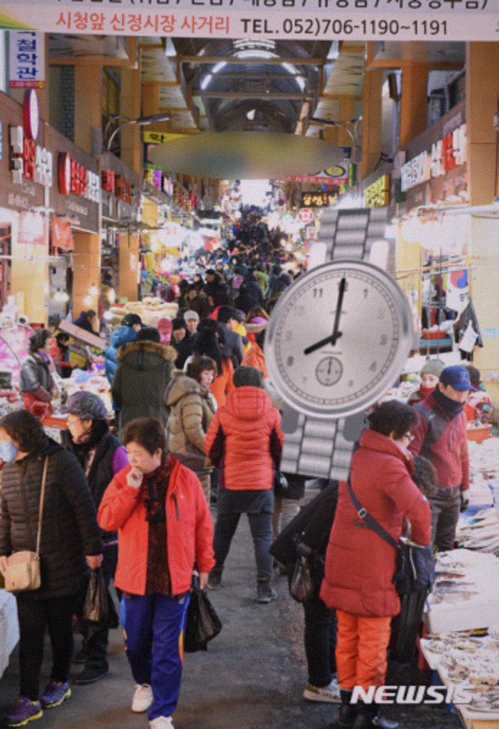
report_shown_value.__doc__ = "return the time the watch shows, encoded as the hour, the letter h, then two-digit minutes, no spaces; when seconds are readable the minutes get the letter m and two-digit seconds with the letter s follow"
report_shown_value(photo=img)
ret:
8h00
